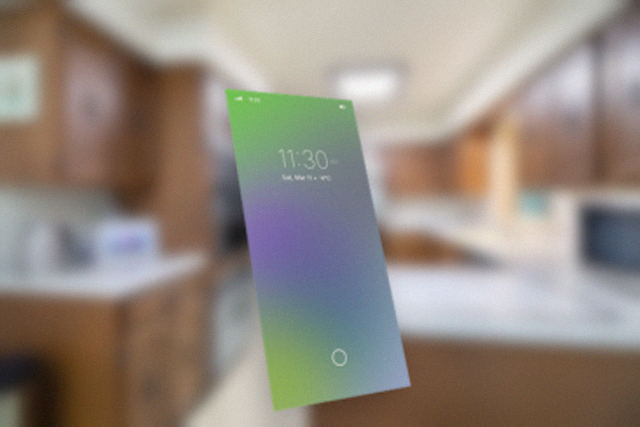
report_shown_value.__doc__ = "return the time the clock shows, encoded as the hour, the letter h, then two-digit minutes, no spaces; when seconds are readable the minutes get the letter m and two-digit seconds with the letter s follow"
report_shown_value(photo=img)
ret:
11h30
